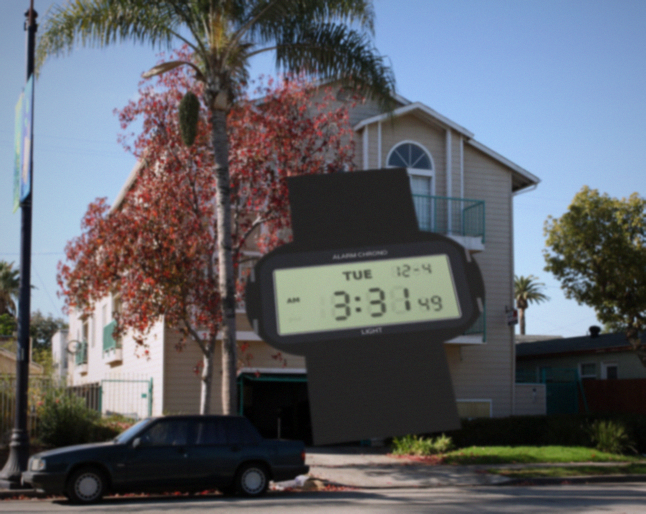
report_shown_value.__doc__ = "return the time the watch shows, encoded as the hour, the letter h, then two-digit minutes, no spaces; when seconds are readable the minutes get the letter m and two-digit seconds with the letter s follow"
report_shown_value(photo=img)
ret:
3h31m49s
